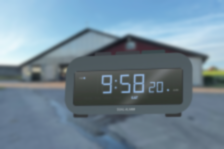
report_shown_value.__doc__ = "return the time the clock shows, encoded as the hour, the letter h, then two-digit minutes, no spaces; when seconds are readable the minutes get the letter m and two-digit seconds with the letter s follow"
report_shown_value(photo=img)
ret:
9h58m20s
